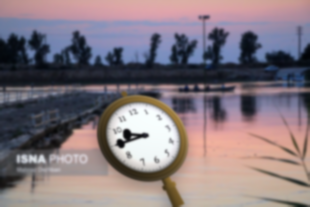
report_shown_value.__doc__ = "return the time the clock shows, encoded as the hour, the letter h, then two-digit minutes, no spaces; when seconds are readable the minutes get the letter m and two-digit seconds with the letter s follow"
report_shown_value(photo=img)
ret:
9h45
